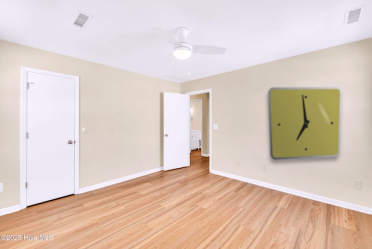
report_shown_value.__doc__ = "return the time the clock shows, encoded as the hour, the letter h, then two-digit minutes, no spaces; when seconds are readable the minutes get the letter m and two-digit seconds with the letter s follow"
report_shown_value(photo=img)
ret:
6h59
